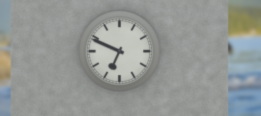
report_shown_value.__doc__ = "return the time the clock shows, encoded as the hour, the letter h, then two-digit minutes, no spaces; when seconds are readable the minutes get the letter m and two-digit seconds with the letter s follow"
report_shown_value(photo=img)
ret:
6h49
